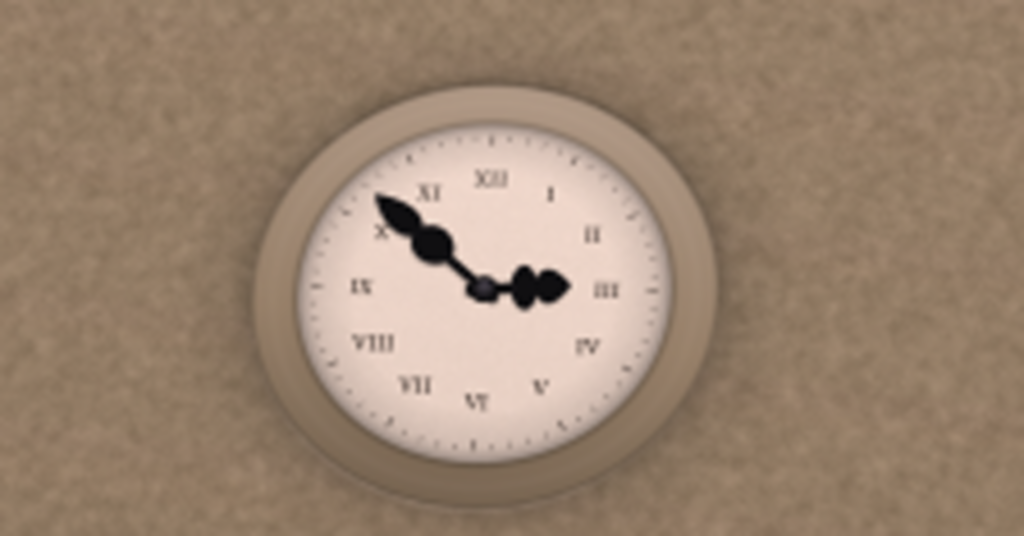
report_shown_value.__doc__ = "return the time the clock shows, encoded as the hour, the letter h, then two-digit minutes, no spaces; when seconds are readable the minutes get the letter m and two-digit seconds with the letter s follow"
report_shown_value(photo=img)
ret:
2h52
